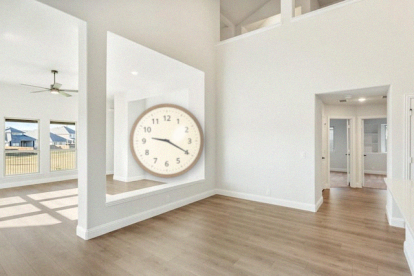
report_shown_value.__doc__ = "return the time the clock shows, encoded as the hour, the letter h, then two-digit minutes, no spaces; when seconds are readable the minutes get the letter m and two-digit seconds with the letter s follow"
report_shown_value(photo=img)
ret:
9h20
